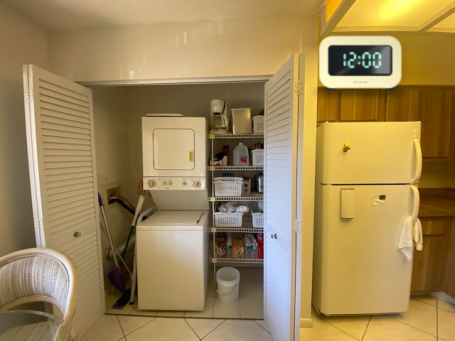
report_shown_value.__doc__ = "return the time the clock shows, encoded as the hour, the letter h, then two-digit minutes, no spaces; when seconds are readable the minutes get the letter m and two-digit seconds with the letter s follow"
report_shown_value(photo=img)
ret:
12h00
